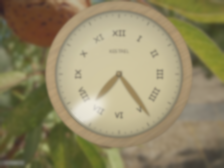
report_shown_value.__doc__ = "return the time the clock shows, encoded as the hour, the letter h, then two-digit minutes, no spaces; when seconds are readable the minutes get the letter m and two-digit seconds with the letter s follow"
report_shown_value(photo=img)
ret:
7h24
